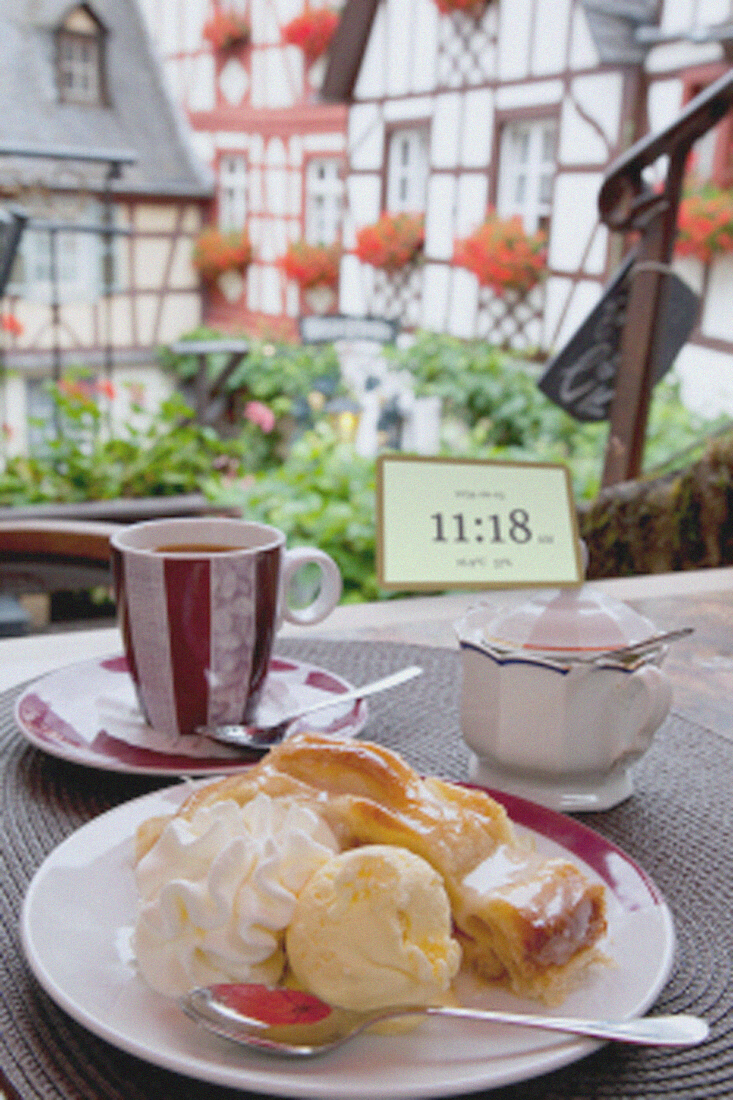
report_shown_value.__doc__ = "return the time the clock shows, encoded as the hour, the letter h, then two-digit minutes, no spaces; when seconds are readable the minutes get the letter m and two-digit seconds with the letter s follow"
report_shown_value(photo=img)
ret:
11h18
